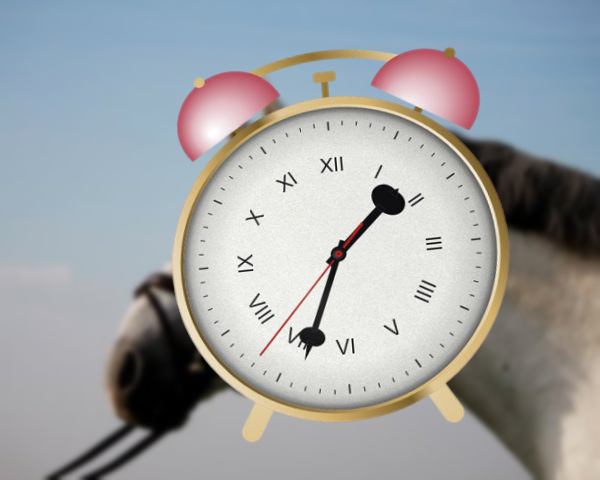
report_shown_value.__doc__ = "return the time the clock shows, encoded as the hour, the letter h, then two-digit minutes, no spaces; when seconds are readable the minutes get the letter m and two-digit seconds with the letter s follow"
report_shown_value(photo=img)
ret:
1h33m37s
